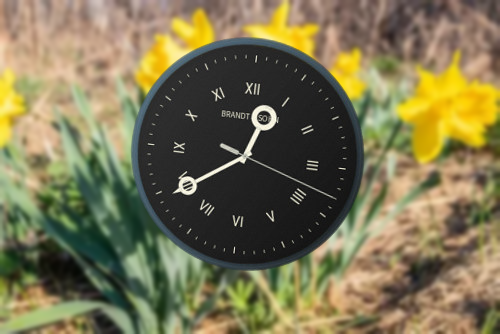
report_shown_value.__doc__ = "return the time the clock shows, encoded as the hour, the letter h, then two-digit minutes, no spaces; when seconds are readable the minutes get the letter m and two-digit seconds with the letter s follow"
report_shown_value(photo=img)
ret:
12h39m18s
